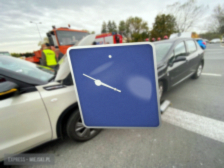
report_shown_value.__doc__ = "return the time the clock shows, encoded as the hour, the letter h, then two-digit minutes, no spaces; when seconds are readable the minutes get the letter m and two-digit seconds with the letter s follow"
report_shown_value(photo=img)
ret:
9h50
